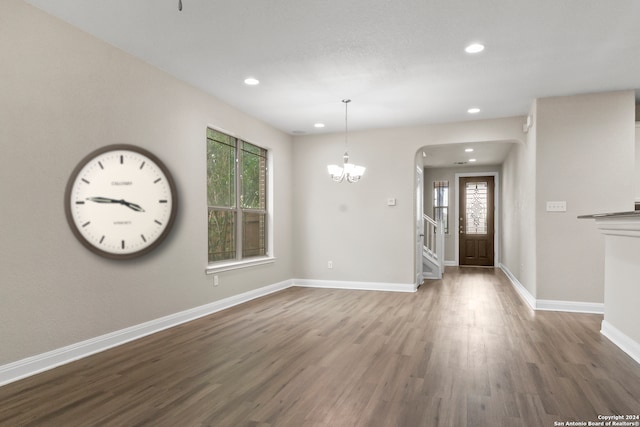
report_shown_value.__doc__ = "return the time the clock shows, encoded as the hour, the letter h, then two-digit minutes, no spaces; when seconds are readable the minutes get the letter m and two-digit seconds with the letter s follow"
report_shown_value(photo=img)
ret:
3h46
